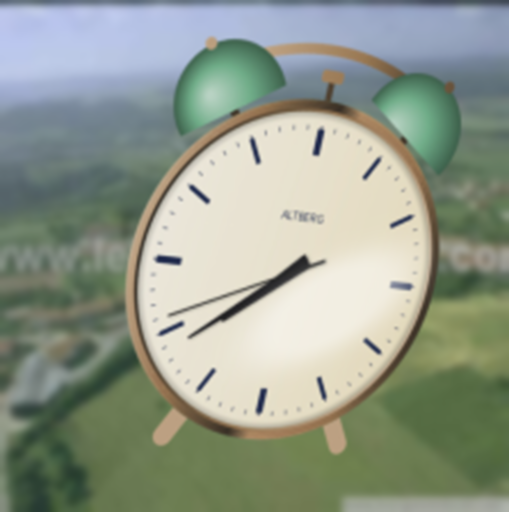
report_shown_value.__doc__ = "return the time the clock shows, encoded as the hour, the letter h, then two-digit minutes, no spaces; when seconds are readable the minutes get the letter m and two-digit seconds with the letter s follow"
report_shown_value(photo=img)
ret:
7h38m41s
